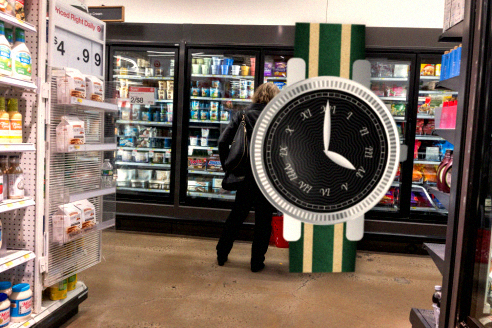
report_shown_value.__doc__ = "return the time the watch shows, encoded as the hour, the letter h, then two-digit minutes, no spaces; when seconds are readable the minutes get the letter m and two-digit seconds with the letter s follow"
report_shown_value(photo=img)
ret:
4h00
